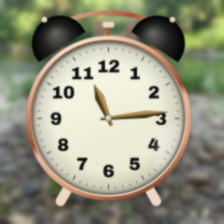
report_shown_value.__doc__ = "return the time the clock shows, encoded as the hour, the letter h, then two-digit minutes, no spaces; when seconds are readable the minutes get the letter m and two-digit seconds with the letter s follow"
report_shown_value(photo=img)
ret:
11h14
